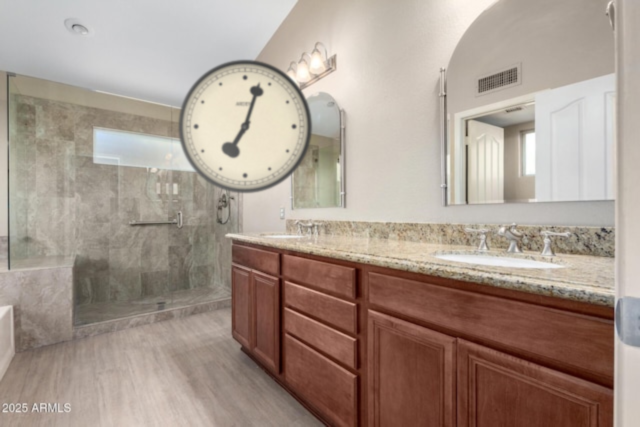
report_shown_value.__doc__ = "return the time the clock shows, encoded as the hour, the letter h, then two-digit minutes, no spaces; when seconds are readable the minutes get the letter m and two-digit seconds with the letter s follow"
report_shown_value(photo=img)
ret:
7h03
